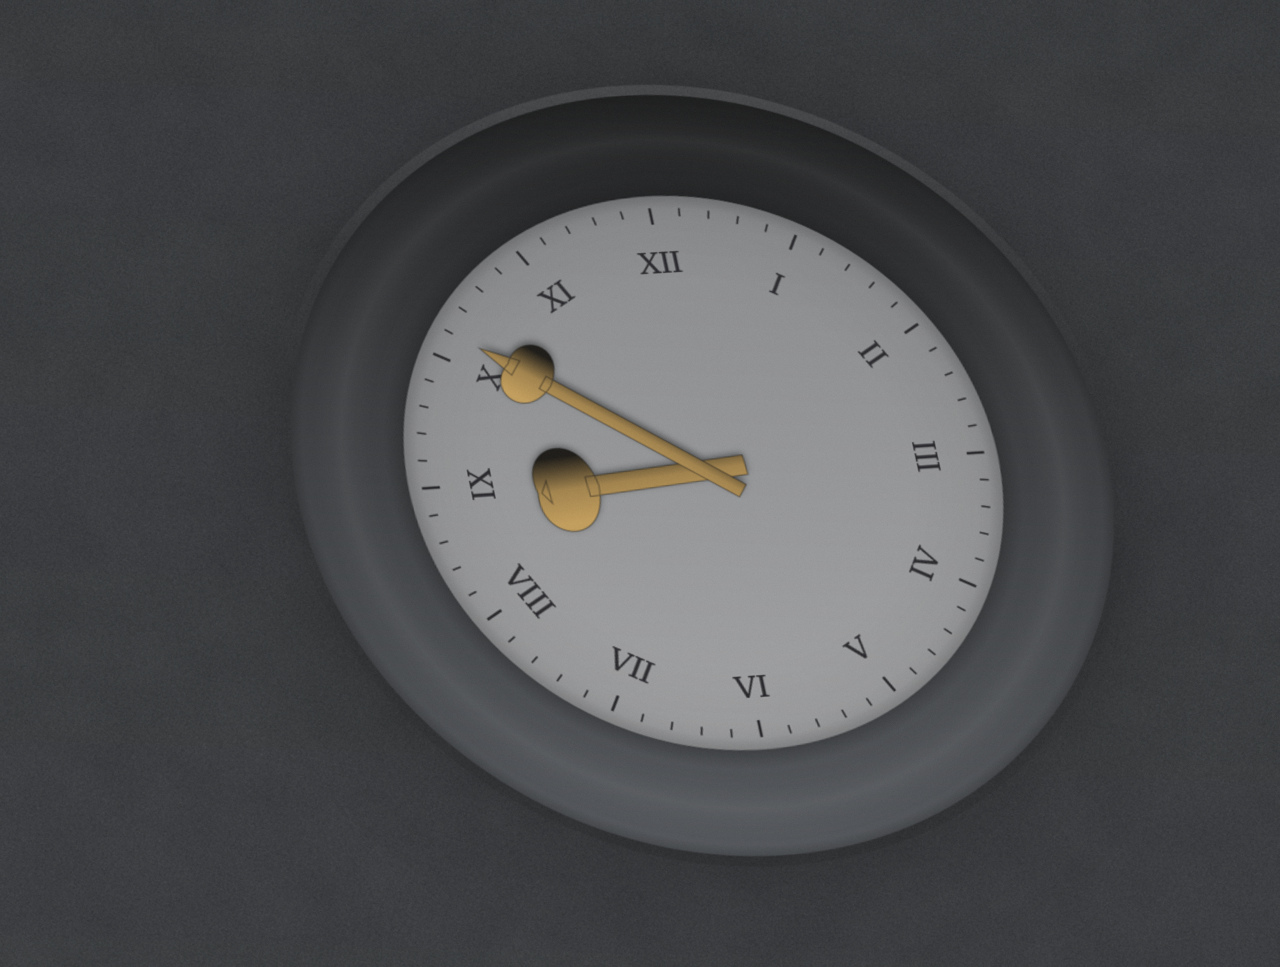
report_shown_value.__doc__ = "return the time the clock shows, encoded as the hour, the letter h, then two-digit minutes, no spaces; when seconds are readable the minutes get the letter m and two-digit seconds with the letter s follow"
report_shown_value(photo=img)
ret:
8h51
